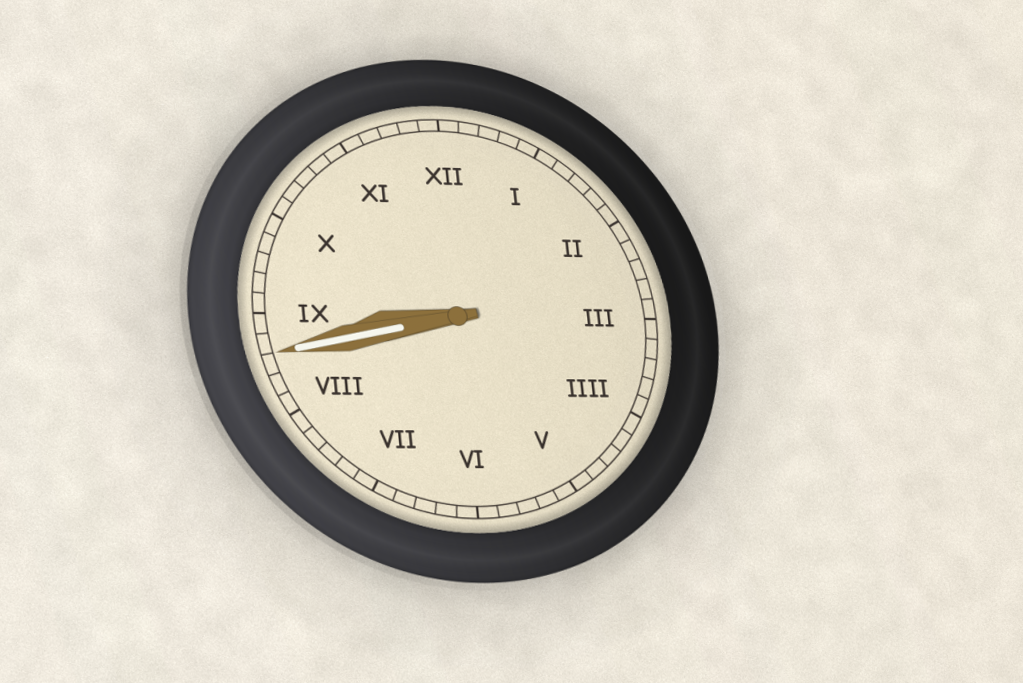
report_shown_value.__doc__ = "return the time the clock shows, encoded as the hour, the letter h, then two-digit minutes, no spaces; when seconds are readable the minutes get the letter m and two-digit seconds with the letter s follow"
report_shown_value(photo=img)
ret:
8h43
